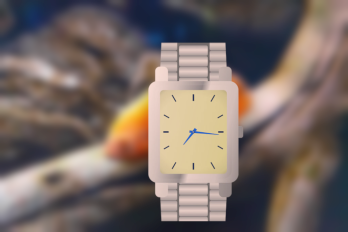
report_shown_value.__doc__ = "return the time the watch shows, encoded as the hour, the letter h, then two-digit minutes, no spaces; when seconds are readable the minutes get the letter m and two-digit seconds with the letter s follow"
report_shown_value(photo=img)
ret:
7h16
